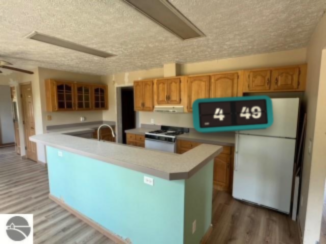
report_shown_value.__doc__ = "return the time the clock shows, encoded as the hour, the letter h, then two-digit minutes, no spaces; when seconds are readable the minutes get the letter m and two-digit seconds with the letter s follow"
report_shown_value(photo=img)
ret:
4h49
